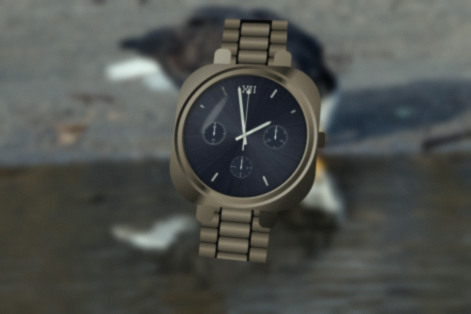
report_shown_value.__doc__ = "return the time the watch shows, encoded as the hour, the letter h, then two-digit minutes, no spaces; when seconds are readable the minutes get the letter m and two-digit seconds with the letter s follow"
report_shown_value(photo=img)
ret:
1h58
